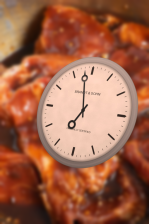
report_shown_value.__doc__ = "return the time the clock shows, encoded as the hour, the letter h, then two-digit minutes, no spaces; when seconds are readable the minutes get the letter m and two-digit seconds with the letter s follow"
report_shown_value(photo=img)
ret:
6h58
